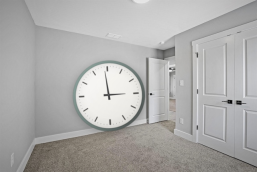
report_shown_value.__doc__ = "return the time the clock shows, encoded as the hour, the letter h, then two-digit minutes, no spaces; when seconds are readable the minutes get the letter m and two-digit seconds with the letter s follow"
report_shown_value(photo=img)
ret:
2h59
